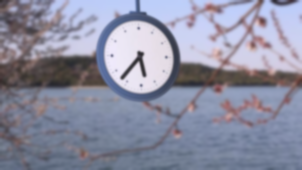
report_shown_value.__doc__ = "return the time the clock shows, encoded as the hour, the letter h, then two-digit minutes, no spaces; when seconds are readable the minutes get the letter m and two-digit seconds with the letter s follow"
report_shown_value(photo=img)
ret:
5h37
